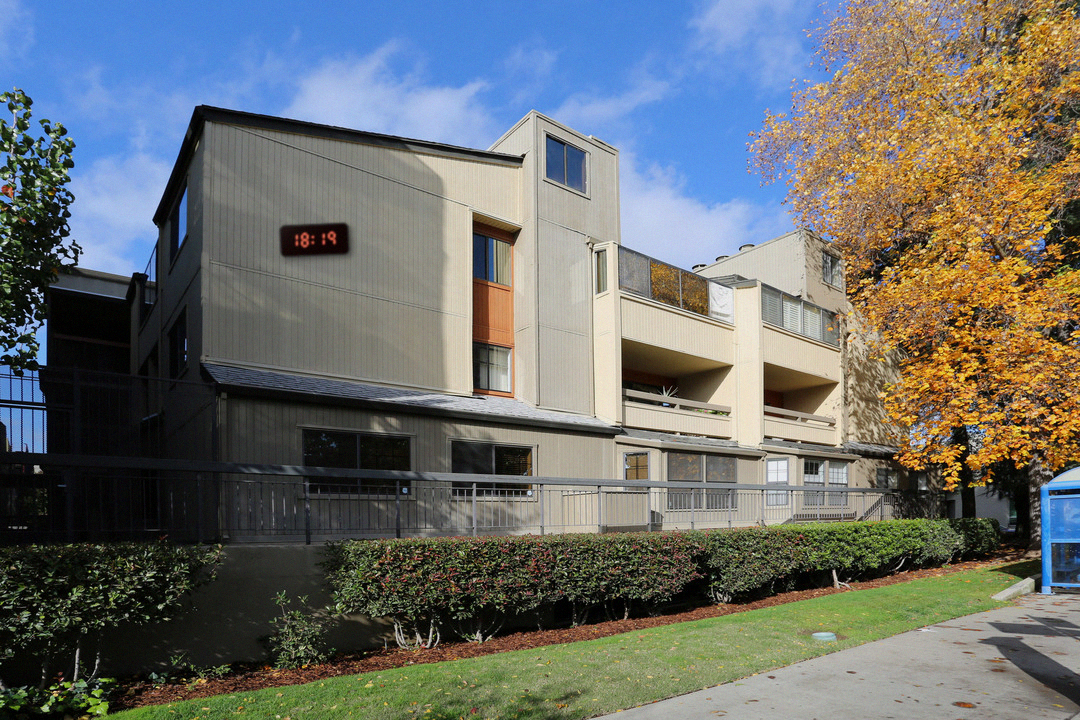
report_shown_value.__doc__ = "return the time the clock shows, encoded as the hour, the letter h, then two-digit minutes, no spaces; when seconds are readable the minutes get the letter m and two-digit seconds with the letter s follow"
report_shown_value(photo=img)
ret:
18h19
